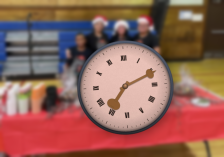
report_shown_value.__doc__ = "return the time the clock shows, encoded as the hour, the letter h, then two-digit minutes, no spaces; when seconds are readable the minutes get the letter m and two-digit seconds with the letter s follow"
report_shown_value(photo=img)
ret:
7h11
